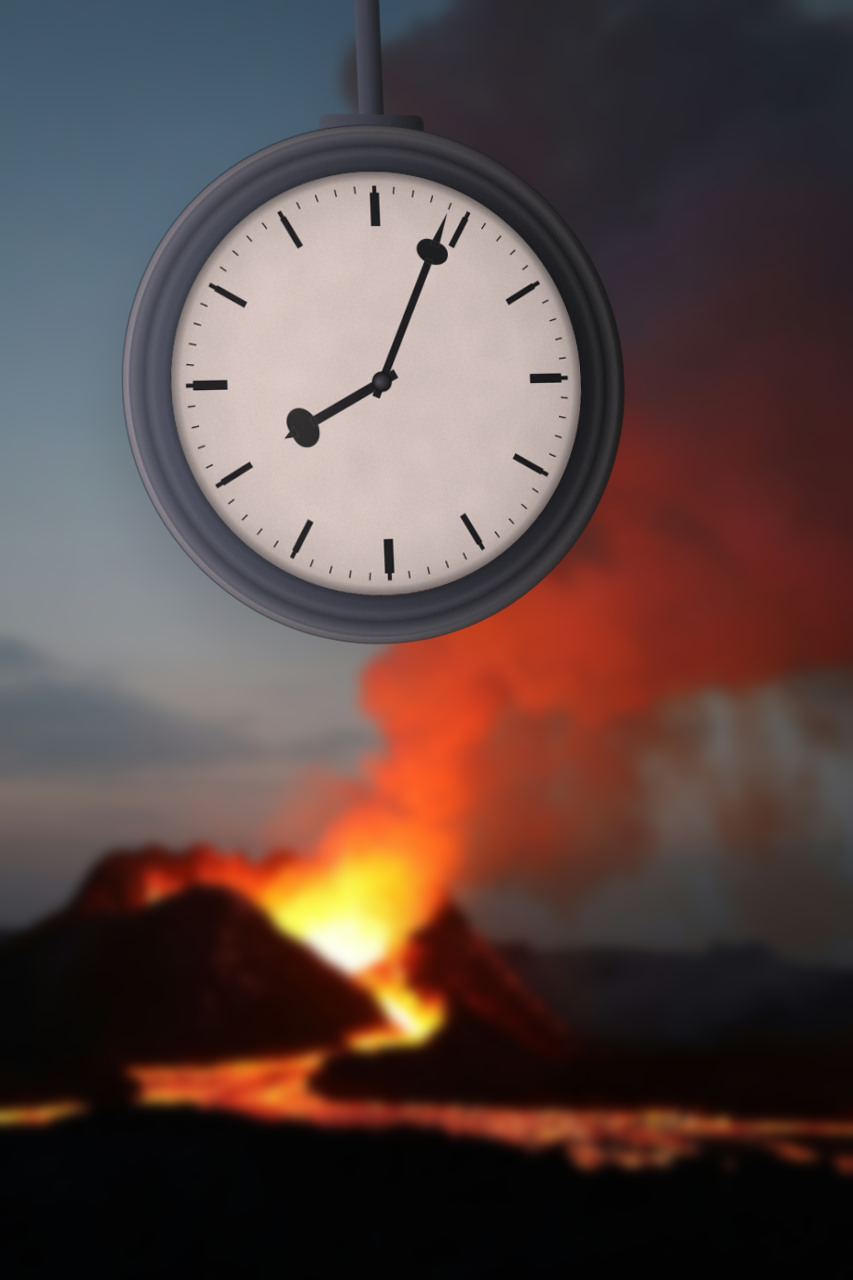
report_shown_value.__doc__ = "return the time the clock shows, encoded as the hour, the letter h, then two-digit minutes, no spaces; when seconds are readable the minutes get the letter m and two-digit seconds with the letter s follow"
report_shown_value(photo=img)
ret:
8h04
